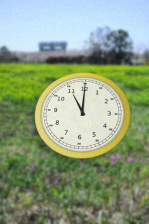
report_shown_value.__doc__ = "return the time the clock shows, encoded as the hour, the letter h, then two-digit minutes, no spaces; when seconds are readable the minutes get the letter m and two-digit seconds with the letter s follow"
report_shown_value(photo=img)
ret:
11h00
